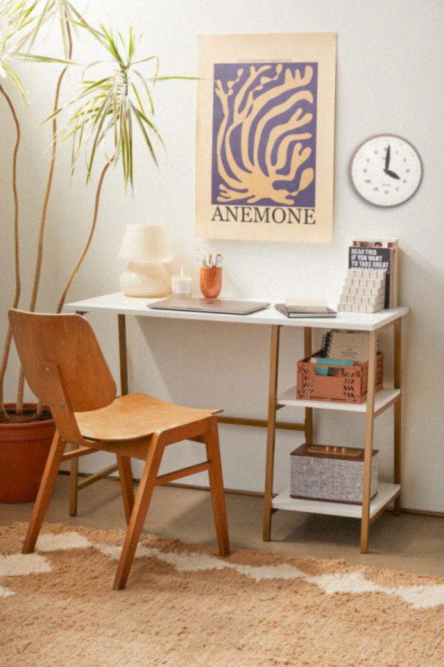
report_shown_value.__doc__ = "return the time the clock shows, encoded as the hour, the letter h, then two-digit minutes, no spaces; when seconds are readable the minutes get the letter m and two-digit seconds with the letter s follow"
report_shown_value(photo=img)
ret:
4h01
